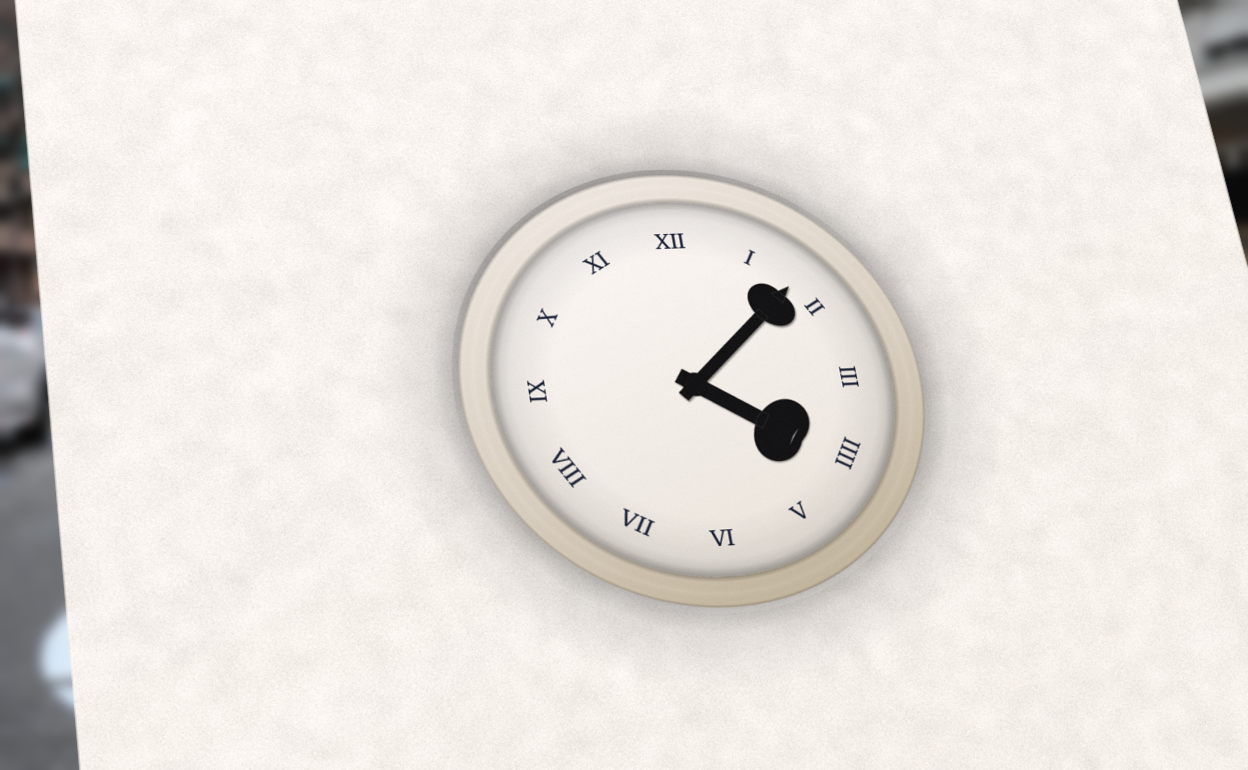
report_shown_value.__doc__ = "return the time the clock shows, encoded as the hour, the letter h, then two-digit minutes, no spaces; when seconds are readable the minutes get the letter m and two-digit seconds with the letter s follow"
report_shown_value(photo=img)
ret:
4h08
